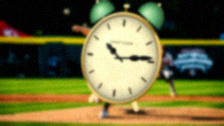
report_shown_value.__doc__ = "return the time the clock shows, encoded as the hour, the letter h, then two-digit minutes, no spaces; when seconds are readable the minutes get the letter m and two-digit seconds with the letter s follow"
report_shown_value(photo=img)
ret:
10h14
